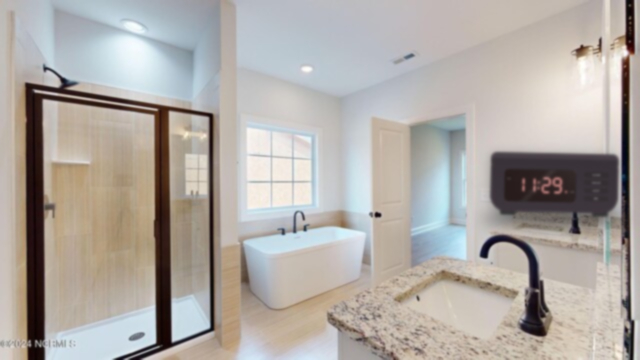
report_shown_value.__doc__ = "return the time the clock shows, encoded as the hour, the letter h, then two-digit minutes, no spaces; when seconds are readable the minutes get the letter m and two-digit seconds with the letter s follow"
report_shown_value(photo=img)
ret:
11h29
